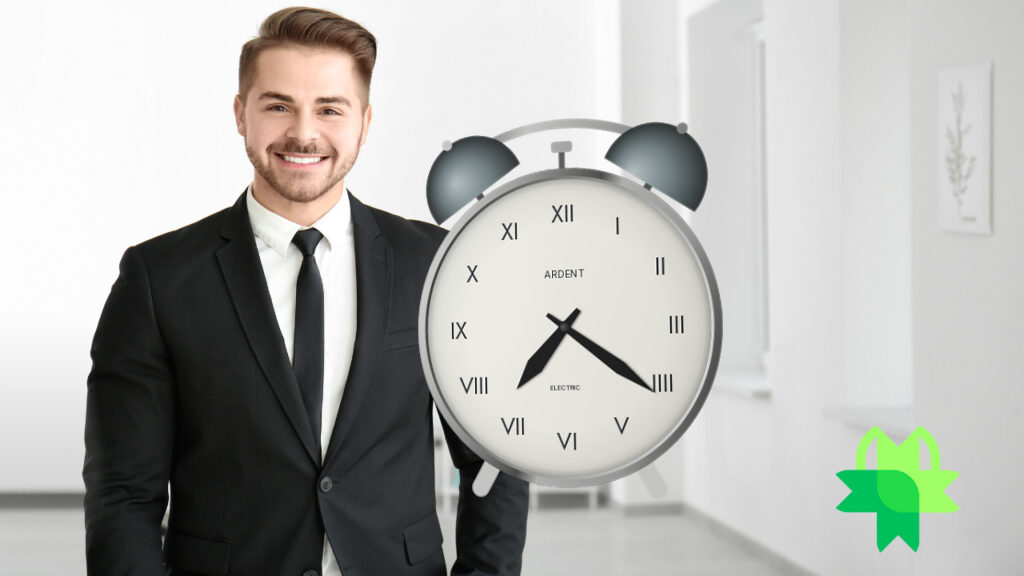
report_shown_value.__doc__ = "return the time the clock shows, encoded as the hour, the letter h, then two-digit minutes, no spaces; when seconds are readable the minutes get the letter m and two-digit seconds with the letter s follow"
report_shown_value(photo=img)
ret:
7h21
